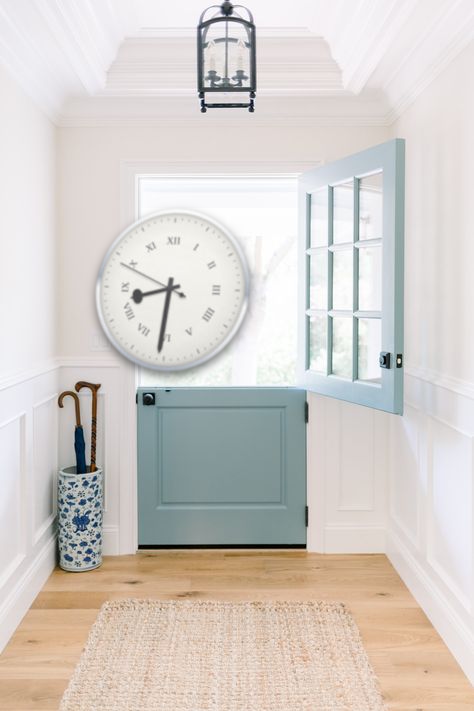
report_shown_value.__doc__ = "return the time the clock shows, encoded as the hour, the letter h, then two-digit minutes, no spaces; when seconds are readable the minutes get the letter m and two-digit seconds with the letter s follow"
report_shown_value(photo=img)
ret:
8h30m49s
